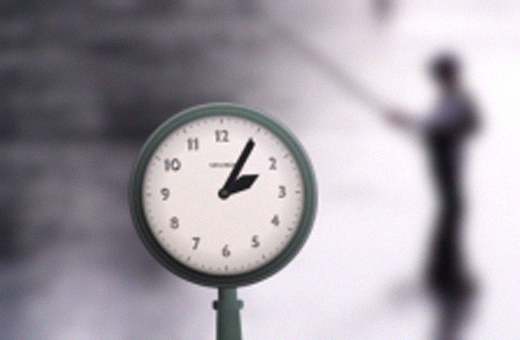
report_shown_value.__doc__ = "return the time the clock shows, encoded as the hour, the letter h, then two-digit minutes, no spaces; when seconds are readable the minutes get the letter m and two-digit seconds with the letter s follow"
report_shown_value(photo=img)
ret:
2h05
